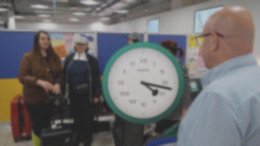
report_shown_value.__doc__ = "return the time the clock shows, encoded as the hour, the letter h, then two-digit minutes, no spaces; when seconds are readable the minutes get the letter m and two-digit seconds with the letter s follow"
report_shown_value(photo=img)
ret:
4h17
